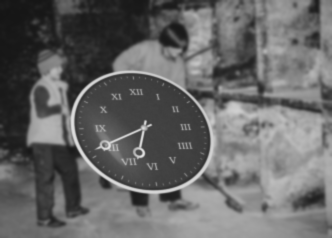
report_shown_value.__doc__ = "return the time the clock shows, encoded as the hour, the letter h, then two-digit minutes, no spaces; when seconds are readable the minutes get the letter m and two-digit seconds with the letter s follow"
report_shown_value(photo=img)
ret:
6h41
